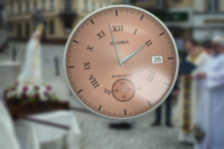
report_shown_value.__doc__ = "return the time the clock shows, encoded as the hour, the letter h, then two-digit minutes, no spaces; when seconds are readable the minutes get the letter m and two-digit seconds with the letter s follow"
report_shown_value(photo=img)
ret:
1h58
